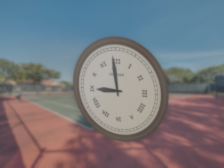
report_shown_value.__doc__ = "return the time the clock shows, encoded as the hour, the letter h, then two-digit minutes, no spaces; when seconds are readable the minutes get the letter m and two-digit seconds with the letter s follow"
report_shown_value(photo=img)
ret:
8h59
